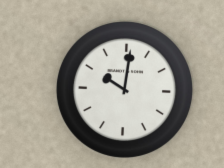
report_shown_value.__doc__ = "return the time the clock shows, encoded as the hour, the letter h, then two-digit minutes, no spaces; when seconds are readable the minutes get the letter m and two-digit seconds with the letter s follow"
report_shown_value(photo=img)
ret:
10h01
